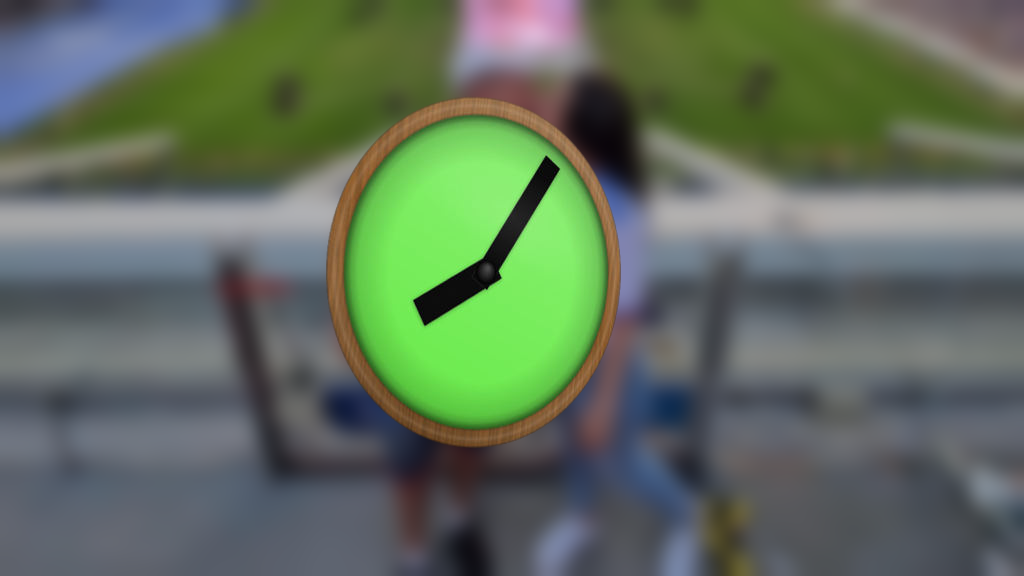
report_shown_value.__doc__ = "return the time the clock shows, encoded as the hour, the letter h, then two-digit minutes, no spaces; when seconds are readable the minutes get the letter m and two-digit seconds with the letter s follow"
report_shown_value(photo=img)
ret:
8h06
